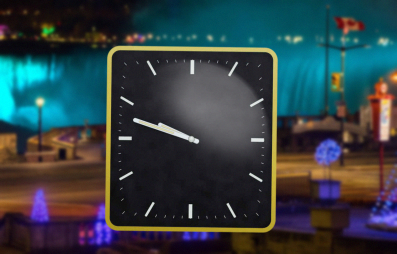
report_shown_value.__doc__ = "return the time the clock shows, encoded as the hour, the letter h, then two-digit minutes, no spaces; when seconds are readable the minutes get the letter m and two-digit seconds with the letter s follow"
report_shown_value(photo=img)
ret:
9h48
